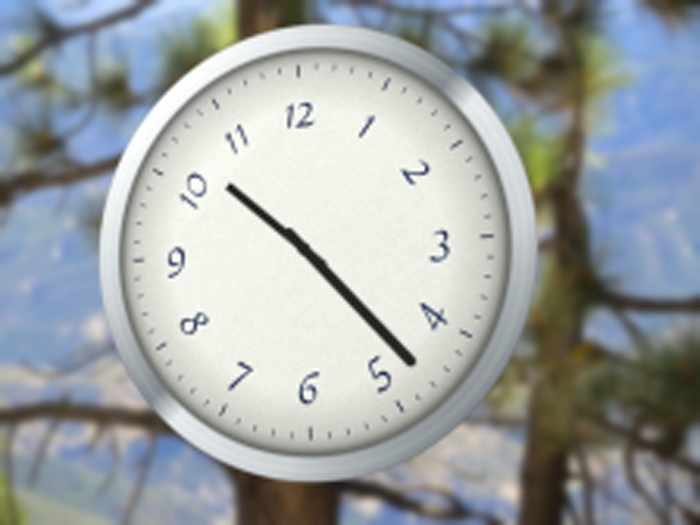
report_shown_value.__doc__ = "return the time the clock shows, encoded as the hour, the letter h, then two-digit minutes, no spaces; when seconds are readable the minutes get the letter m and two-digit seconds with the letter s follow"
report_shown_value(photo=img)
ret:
10h23
